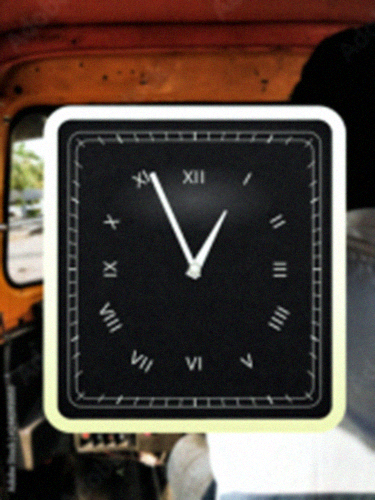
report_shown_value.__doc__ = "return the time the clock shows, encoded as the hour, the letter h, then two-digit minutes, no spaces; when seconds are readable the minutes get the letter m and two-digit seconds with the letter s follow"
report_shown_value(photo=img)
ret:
12h56
